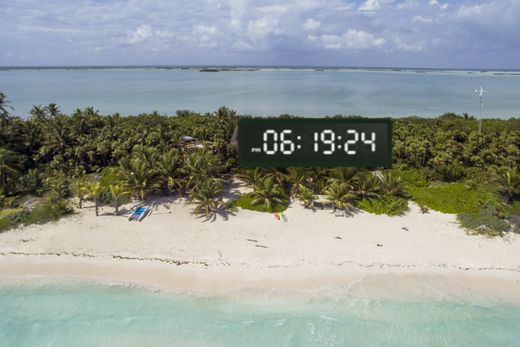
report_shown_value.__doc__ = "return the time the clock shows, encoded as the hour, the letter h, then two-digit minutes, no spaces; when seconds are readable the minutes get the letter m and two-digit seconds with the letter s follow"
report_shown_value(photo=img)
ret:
6h19m24s
